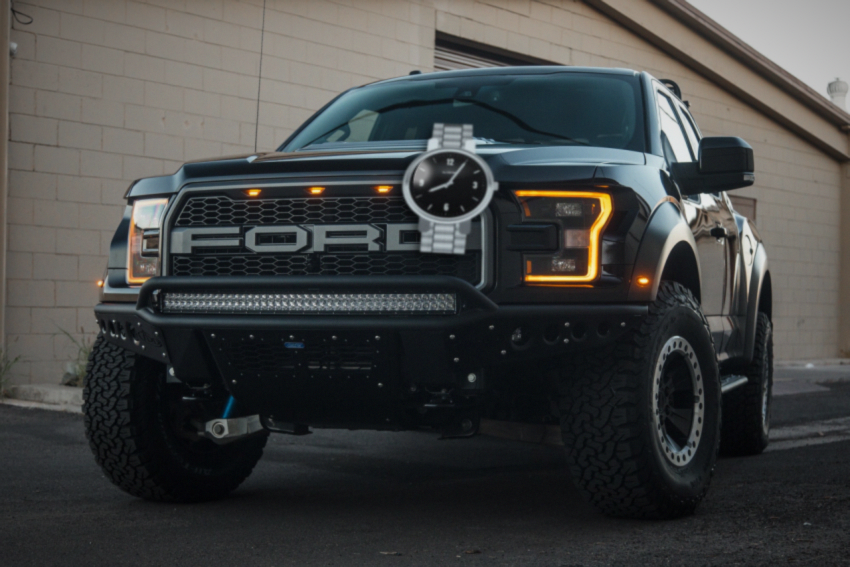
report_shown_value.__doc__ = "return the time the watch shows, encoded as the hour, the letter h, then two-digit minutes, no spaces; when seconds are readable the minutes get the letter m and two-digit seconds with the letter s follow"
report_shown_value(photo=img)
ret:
8h05
